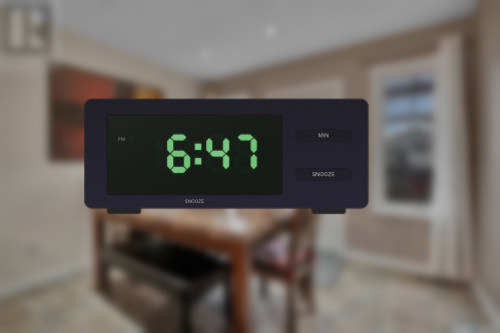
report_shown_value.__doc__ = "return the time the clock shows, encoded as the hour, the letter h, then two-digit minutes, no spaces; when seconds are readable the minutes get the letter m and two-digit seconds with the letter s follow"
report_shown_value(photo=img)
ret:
6h47
